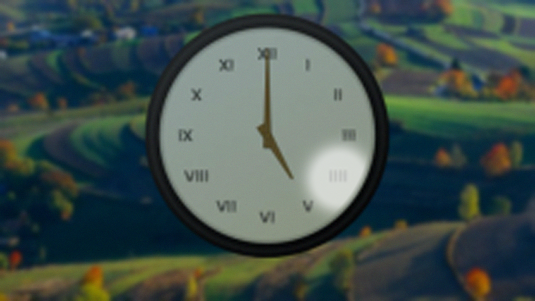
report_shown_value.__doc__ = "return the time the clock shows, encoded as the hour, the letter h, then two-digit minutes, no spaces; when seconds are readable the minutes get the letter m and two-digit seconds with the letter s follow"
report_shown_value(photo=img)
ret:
5h00
